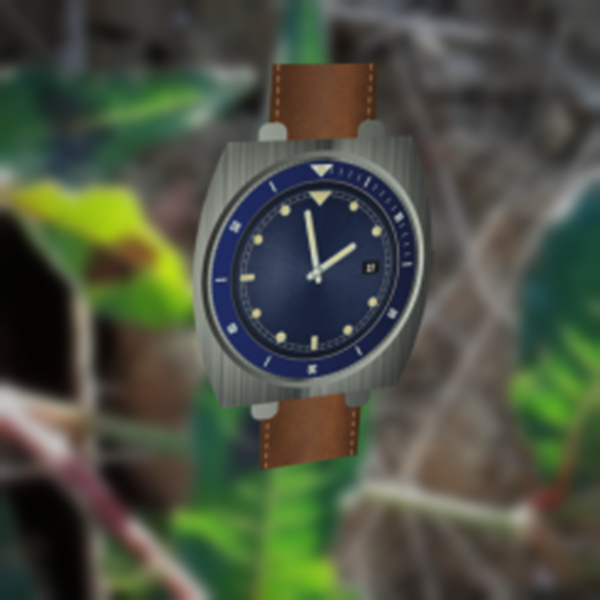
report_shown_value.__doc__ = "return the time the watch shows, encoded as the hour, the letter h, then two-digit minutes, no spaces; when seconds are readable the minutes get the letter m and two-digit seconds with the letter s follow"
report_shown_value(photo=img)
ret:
1h58
